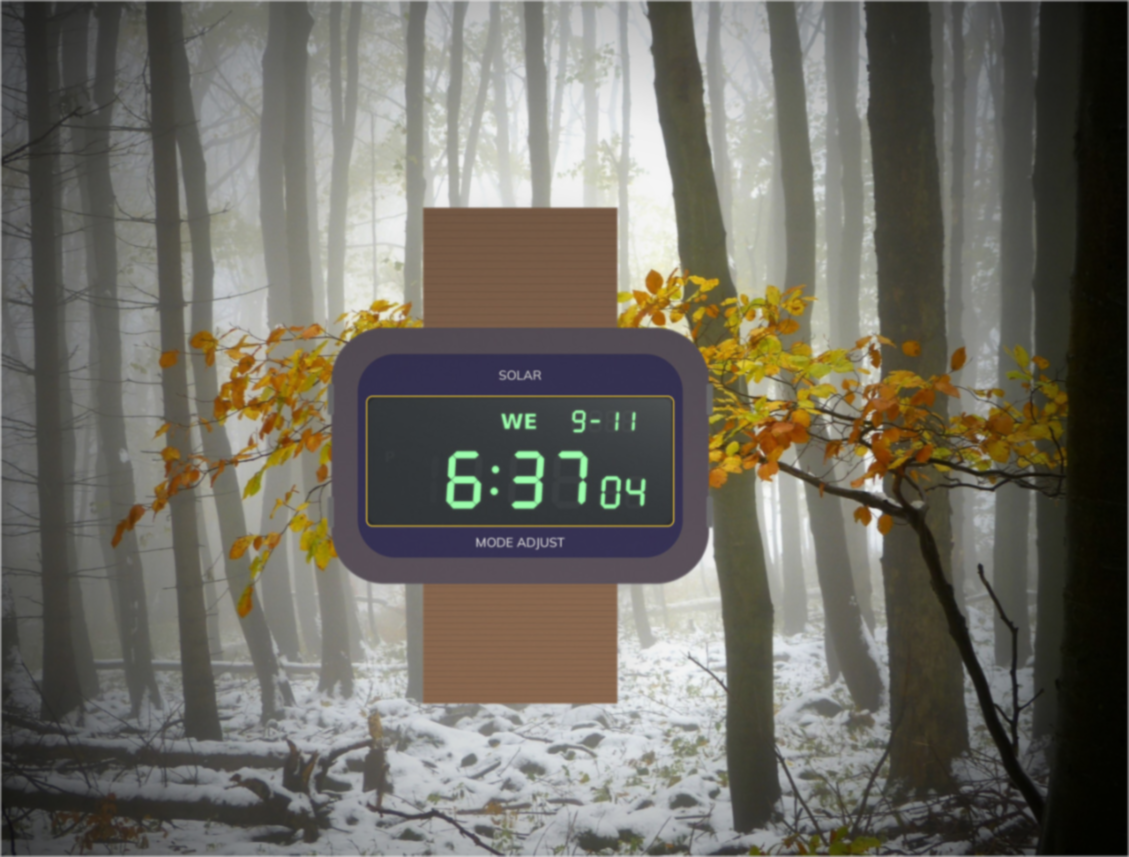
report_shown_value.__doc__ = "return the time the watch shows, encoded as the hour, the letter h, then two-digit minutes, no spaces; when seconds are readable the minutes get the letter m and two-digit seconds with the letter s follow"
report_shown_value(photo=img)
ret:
6h37m04s
